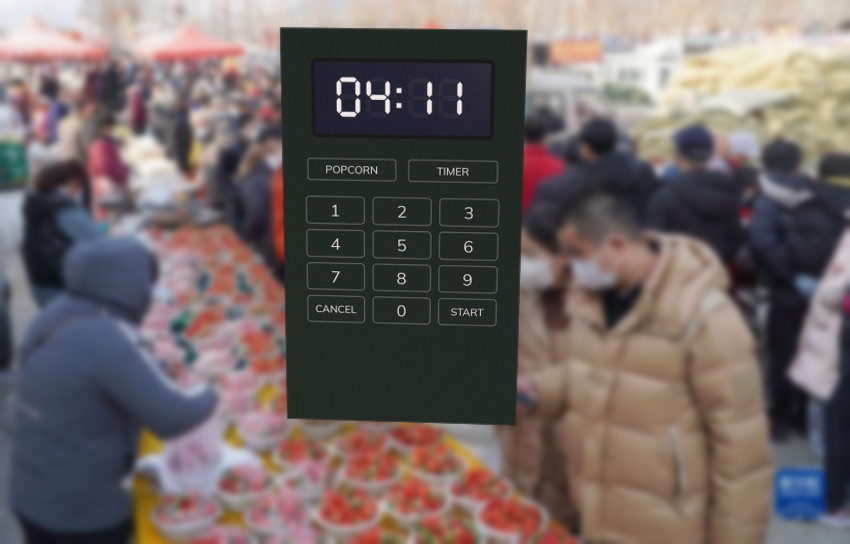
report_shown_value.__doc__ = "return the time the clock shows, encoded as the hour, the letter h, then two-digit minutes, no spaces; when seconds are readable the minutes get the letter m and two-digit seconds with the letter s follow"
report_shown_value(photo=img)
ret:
4h11
